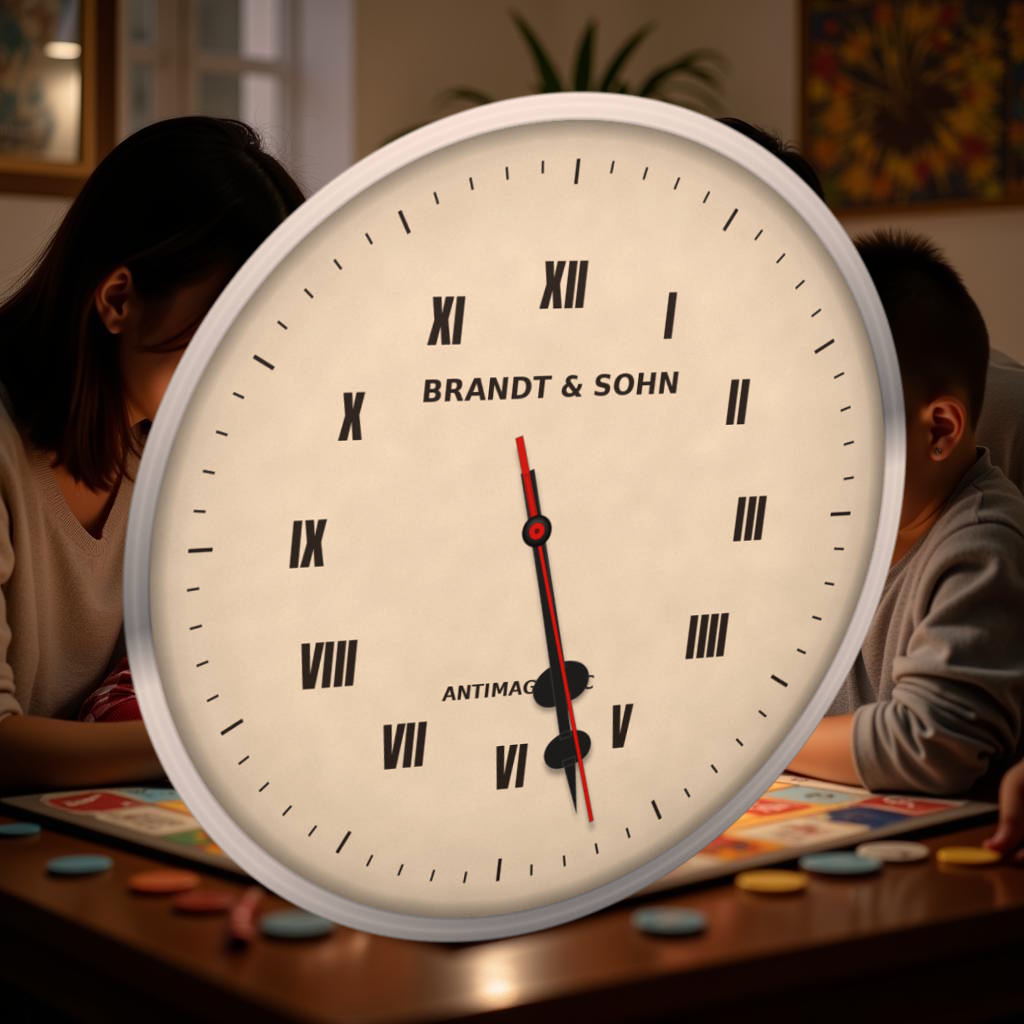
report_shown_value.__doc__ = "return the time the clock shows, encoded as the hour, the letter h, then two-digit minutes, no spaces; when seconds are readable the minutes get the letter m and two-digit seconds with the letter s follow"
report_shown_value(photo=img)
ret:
5h27m27s
